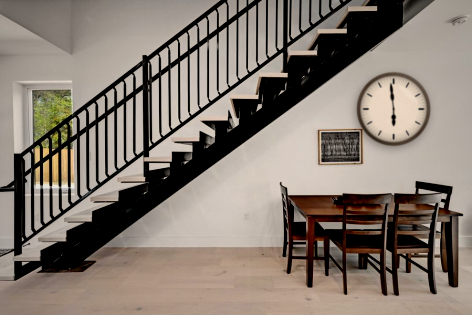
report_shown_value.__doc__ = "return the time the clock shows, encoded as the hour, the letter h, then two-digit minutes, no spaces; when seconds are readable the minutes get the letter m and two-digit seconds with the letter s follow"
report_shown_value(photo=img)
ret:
5h59
